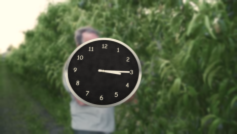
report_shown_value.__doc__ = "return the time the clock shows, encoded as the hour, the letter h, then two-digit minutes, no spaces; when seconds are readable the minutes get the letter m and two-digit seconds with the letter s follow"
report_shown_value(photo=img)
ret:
3h15
